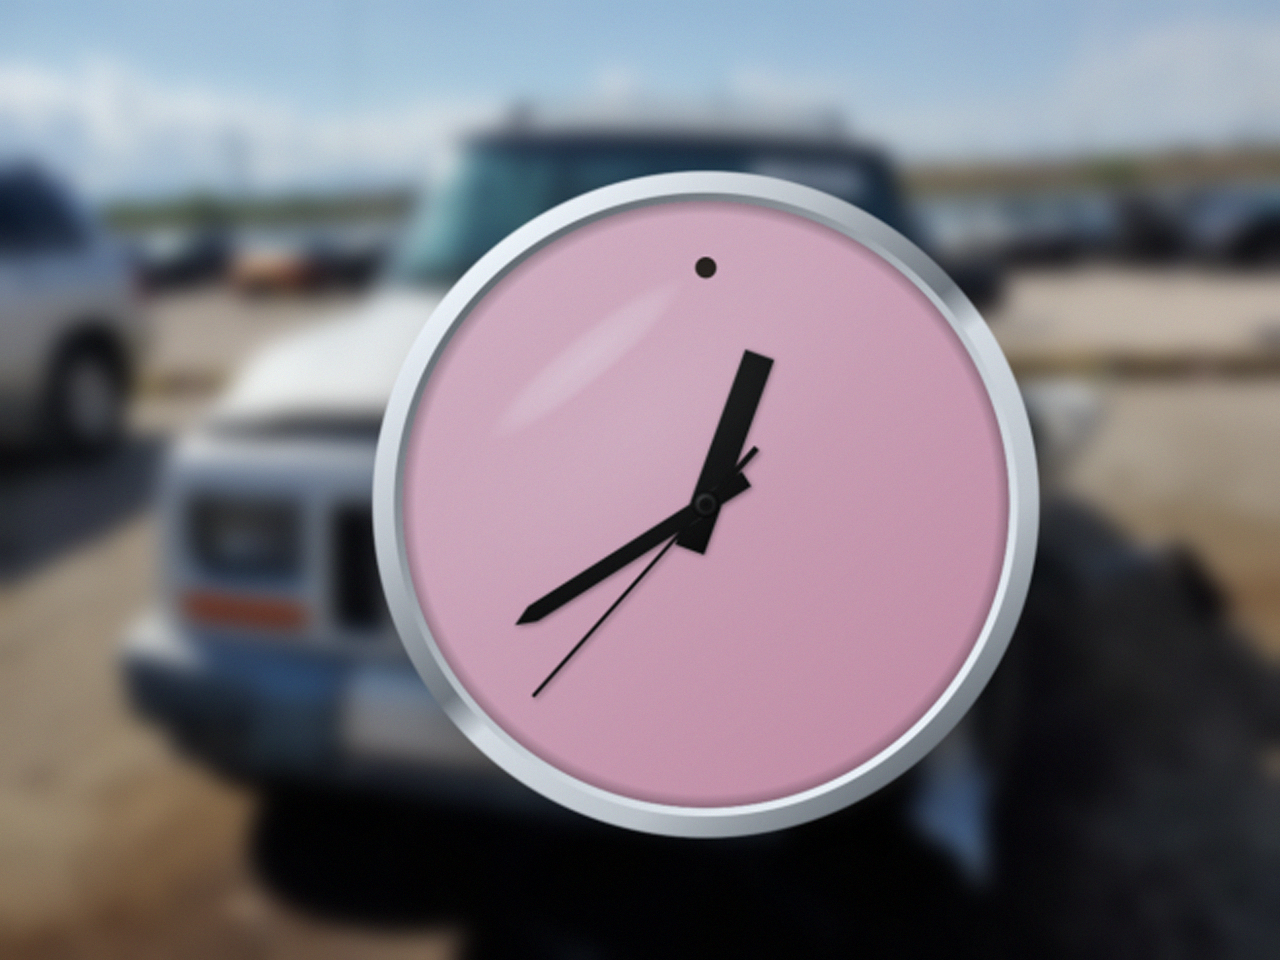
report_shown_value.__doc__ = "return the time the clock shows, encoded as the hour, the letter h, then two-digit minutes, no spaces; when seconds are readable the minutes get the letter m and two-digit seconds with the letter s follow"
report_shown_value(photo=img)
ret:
12h39m37s
